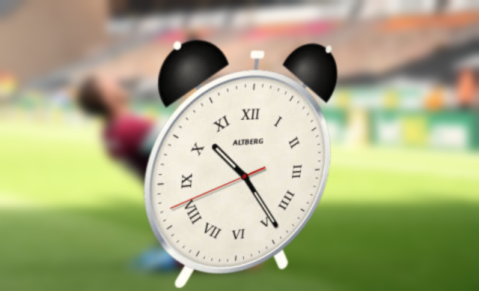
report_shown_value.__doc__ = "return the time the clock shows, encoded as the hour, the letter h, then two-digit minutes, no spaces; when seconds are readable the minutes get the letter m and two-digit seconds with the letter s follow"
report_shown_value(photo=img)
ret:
10h23m42s
